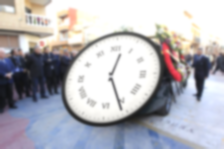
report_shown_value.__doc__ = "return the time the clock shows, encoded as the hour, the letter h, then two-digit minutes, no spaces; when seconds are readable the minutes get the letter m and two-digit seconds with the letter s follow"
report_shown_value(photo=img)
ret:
12h26
